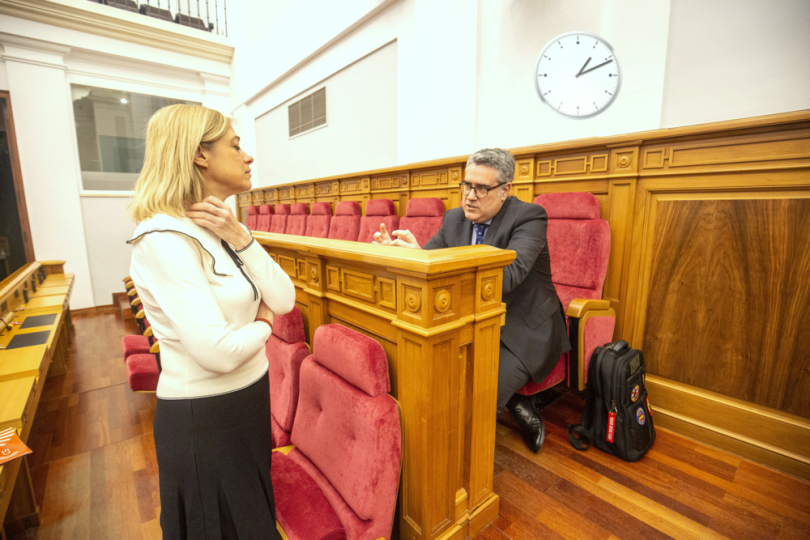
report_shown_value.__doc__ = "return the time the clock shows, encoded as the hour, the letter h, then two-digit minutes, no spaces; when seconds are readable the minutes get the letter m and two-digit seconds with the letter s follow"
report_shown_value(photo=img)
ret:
1h11
